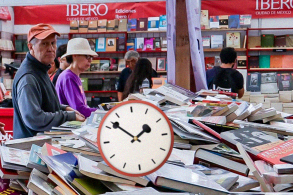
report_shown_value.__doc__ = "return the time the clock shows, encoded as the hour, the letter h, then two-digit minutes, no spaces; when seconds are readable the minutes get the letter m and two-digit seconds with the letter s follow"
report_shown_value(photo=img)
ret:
1h52
